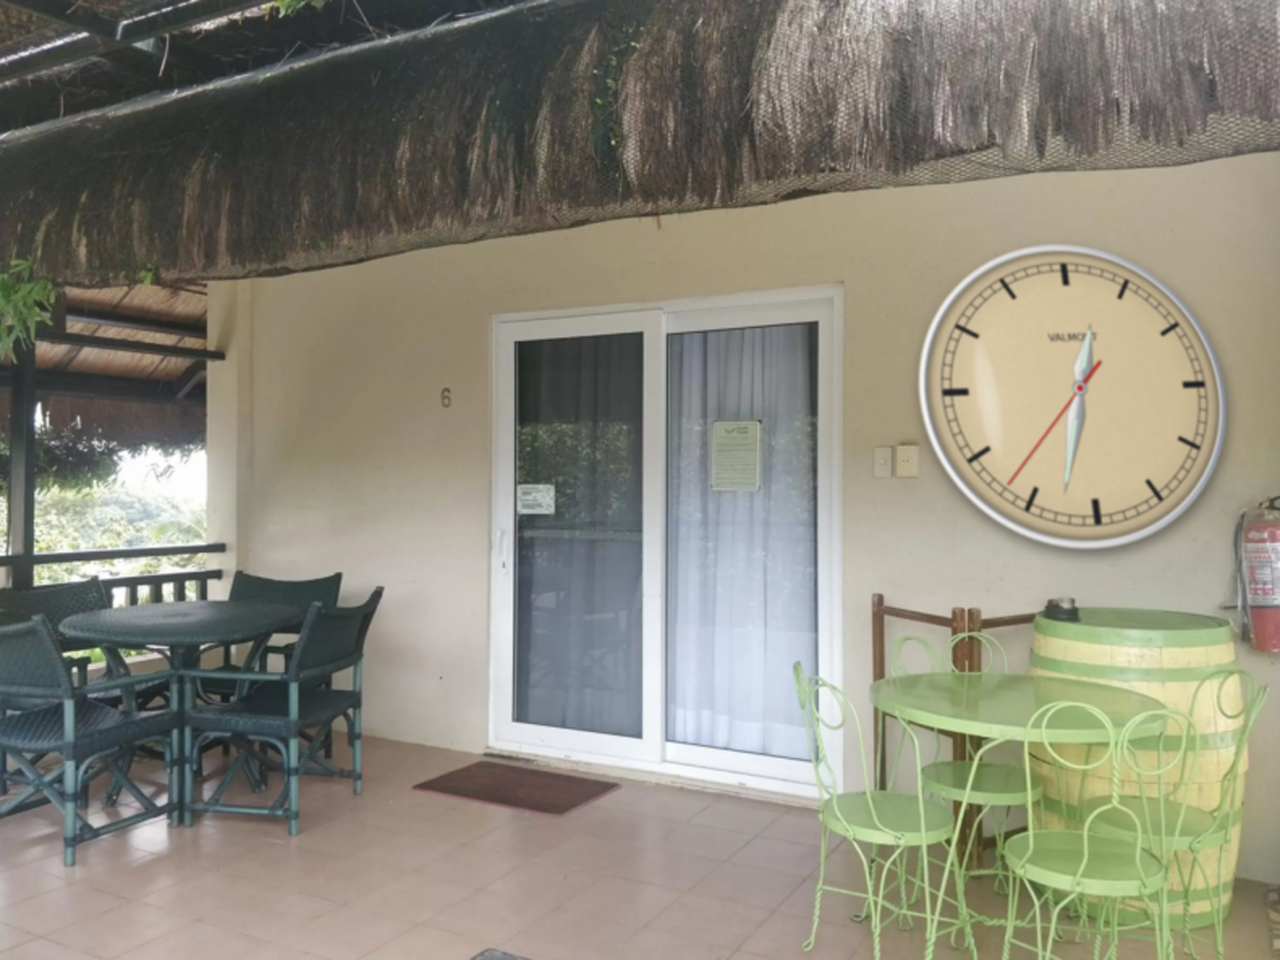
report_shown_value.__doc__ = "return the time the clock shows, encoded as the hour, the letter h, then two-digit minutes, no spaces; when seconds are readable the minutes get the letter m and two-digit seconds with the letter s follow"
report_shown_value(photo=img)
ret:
12h32m37s
